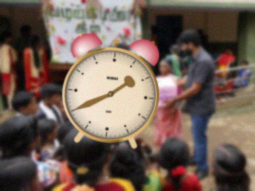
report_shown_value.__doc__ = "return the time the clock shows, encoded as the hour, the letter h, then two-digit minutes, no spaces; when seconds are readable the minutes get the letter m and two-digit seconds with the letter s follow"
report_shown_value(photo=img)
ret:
1h40
